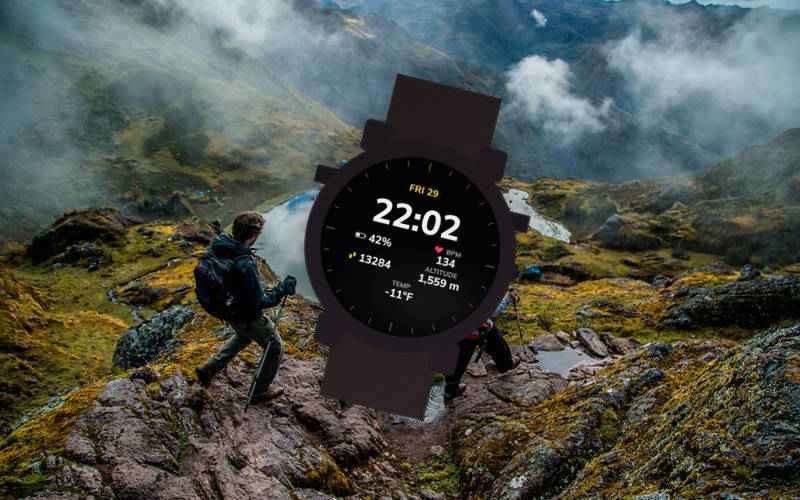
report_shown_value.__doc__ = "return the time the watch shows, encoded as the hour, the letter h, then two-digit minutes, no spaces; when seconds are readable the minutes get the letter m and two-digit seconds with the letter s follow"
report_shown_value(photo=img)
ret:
22h02
